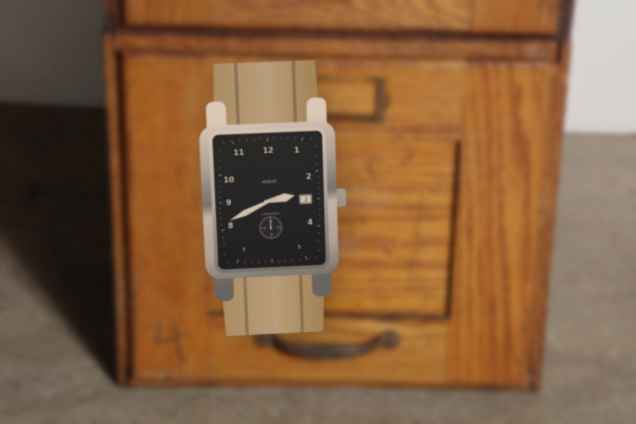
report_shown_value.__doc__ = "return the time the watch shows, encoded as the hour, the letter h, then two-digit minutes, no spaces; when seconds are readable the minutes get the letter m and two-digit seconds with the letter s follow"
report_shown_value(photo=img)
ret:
2h41
